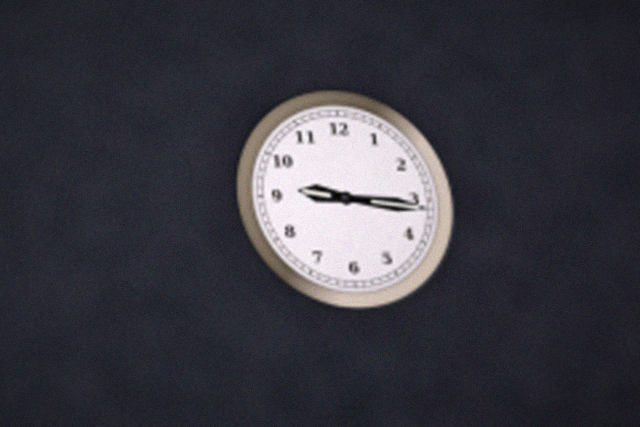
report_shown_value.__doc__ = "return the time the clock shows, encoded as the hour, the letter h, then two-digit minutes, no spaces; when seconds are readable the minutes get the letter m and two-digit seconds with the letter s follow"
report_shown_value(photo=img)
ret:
9h16
